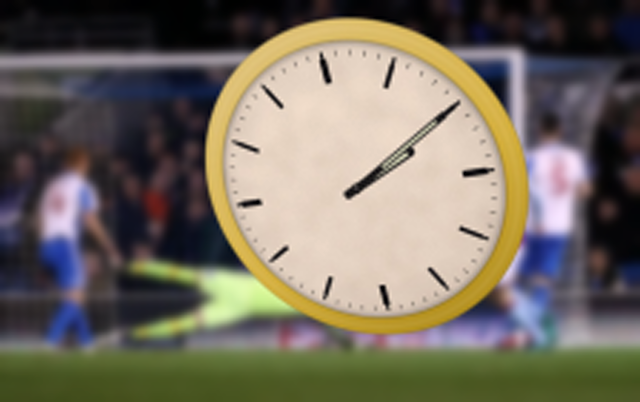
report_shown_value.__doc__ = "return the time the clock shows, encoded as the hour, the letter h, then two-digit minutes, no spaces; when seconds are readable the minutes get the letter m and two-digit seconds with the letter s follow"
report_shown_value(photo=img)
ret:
2h10
